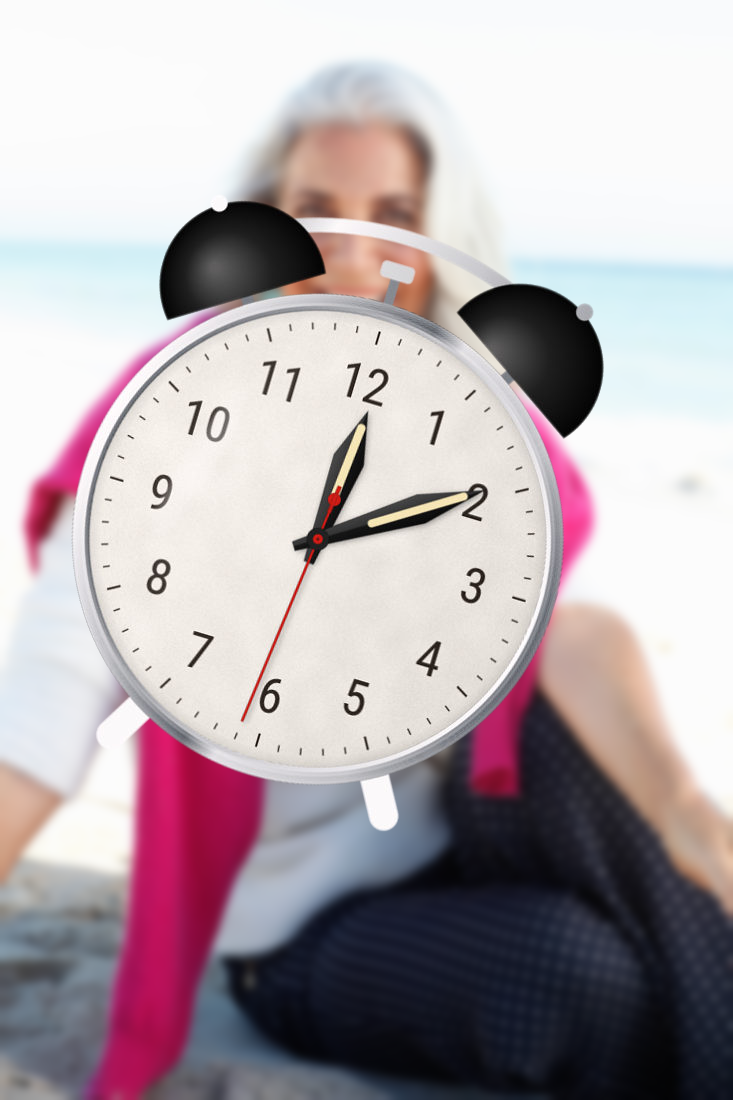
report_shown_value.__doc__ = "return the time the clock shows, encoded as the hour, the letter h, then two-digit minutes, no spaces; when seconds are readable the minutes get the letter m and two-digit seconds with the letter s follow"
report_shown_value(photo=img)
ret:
12h09m31s
